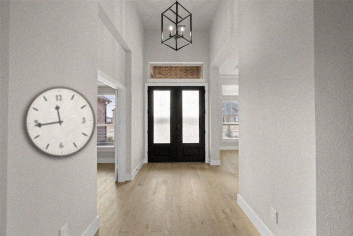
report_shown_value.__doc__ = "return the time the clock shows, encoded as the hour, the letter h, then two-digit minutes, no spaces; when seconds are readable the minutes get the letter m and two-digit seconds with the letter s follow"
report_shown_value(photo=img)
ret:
11h44
